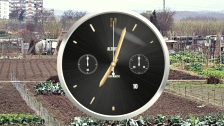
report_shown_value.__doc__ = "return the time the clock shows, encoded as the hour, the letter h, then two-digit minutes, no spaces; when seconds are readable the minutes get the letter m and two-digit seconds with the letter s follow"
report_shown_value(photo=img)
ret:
7h03
